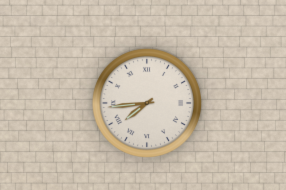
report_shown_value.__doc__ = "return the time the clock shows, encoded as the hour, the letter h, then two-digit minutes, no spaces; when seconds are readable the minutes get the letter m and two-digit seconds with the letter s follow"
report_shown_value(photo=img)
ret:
7h44
